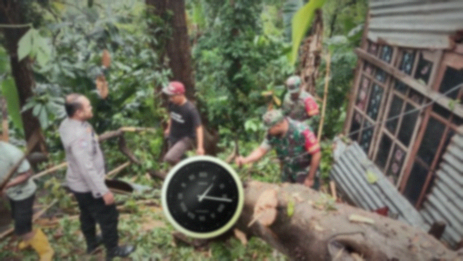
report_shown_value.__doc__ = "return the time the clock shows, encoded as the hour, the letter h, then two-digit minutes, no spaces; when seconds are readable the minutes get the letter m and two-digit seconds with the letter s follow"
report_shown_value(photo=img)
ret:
1h16
